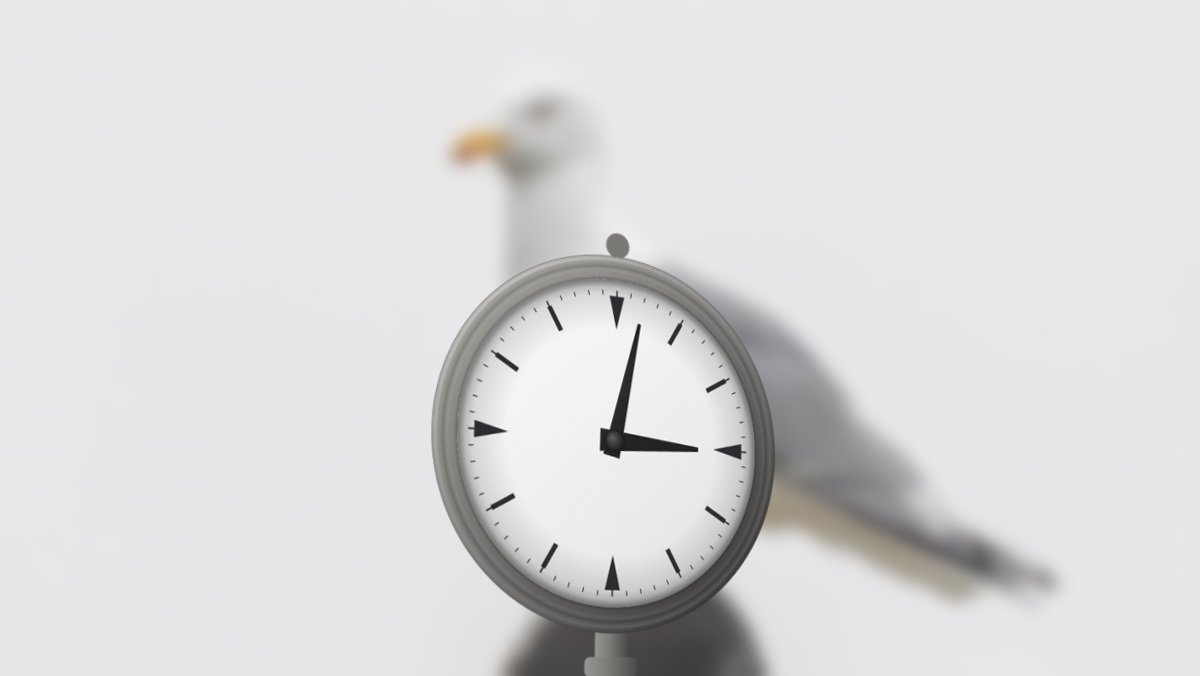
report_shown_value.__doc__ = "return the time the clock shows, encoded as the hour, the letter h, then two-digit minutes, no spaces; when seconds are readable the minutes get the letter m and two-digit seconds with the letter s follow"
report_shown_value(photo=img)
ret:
3h02
